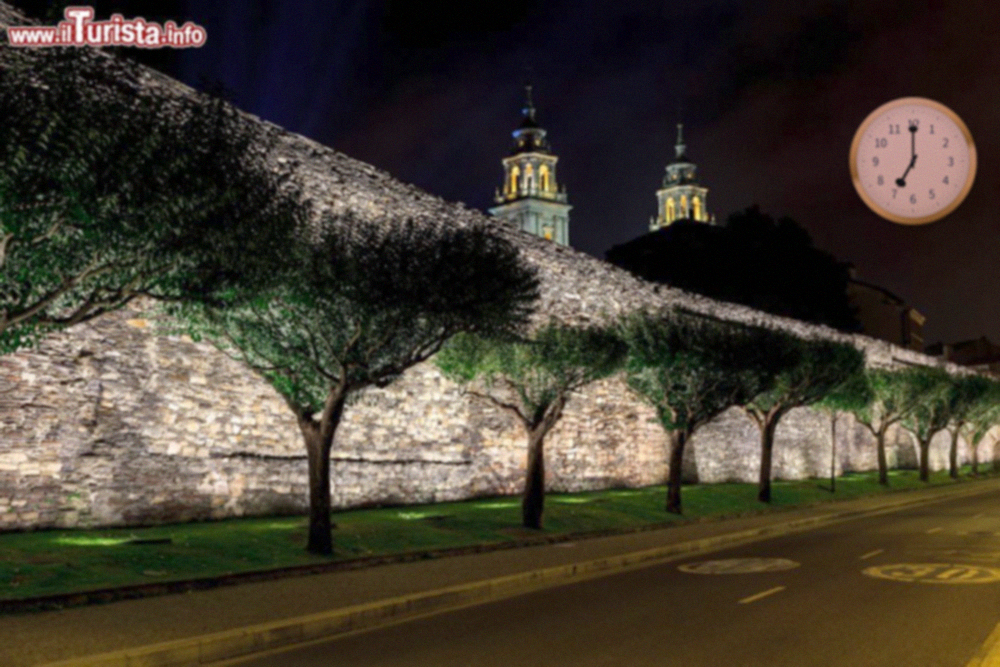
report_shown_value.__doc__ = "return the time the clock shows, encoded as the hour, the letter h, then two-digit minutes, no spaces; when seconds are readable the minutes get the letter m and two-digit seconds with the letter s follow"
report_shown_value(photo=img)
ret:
7h00
